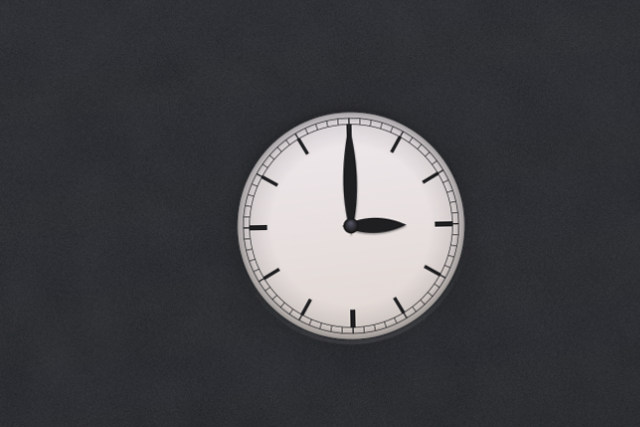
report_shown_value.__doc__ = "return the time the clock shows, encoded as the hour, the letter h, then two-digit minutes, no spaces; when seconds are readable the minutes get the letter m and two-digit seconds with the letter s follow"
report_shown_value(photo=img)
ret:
3h00
